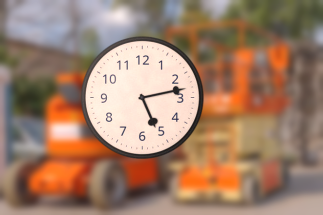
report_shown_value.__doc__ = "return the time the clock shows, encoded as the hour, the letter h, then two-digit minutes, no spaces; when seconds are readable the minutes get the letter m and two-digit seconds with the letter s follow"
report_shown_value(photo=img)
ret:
5h13
